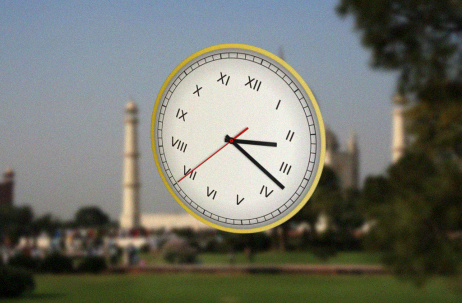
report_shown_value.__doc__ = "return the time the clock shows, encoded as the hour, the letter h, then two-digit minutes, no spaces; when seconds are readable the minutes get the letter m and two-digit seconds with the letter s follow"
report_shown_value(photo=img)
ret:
2h17m35s
